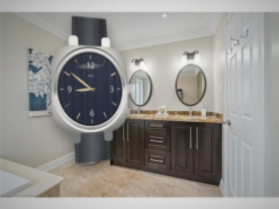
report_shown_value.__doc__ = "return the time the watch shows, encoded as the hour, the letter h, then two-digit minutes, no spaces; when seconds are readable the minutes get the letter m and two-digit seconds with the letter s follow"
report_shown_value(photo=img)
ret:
8h51
